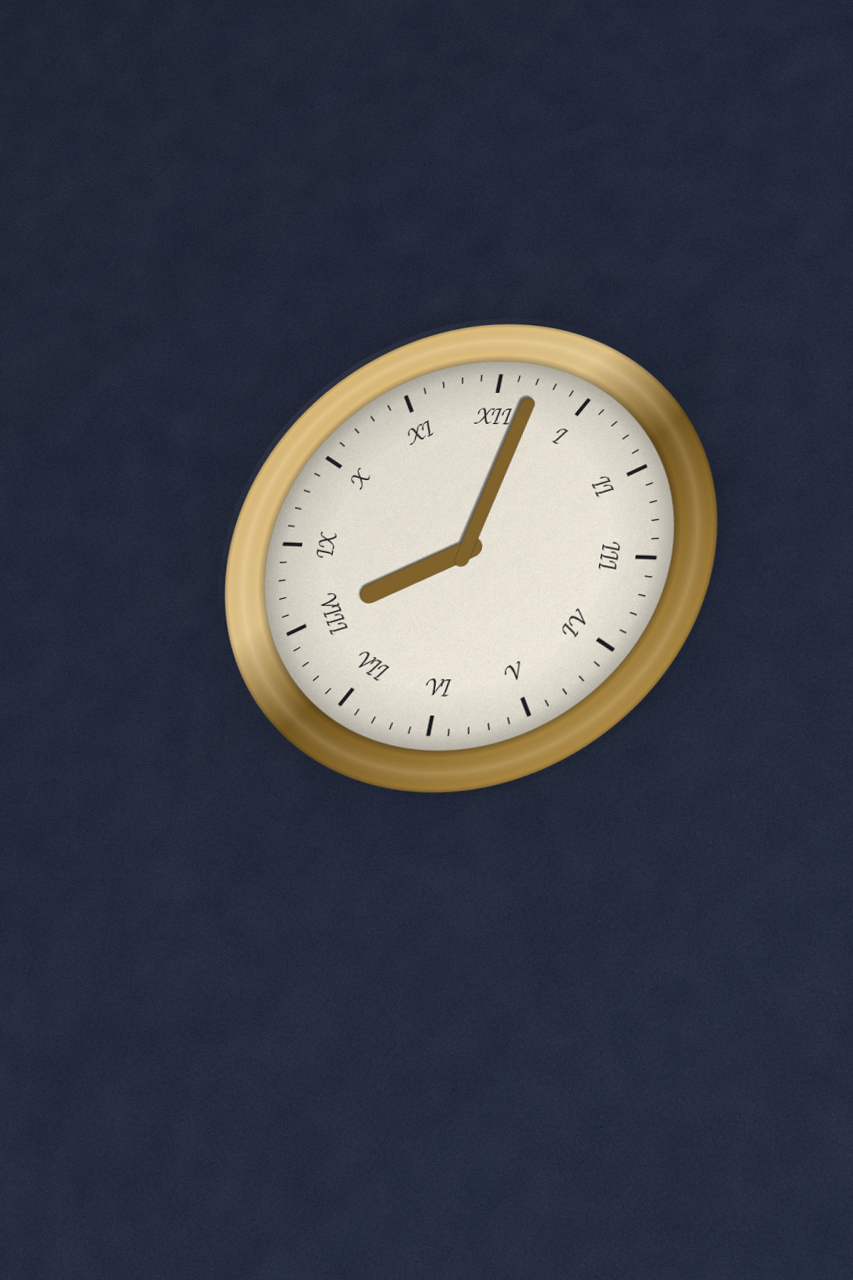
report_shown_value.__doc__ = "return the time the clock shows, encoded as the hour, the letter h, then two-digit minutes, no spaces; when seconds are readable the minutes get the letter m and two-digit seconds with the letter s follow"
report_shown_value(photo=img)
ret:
8h02
